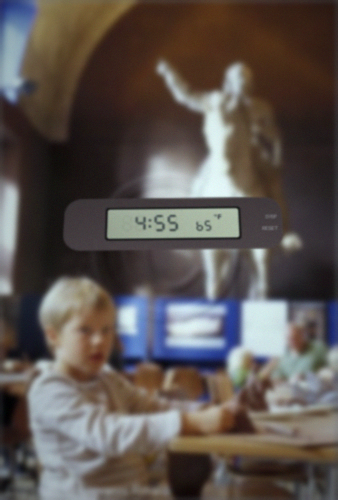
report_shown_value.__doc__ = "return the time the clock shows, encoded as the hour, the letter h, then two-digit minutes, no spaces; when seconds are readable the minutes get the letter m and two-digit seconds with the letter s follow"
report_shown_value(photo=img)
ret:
4h55
